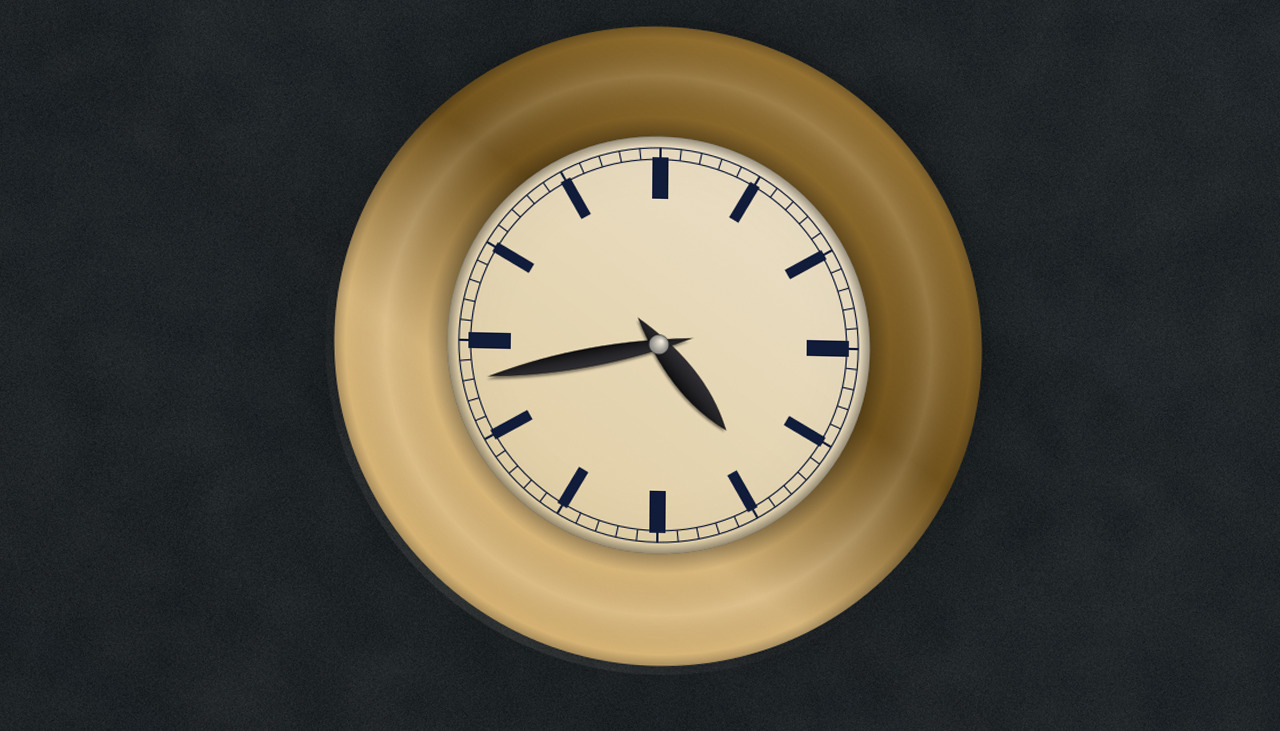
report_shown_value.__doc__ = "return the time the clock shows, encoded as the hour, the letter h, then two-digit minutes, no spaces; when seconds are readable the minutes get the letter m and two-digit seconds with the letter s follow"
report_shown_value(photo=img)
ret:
4h43
